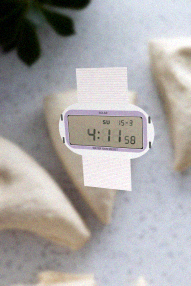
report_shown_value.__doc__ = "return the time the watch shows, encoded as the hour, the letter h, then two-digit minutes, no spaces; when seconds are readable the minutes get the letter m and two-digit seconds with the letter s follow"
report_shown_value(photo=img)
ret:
4h11m58s
